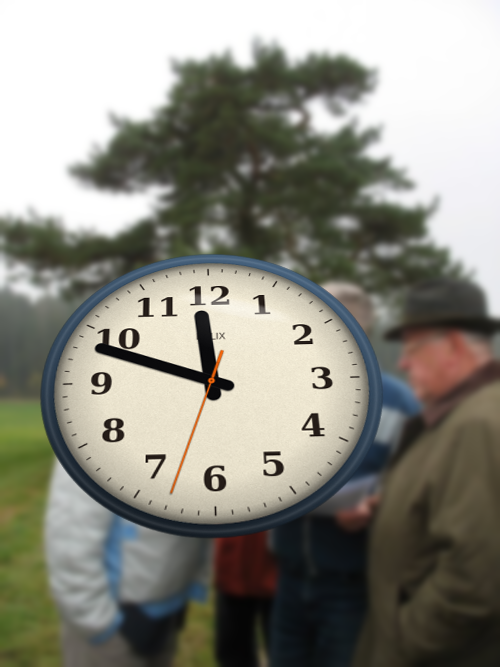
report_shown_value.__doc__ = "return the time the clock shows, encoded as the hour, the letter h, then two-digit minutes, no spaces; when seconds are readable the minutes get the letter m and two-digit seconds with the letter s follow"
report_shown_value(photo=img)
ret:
11h48m33s
